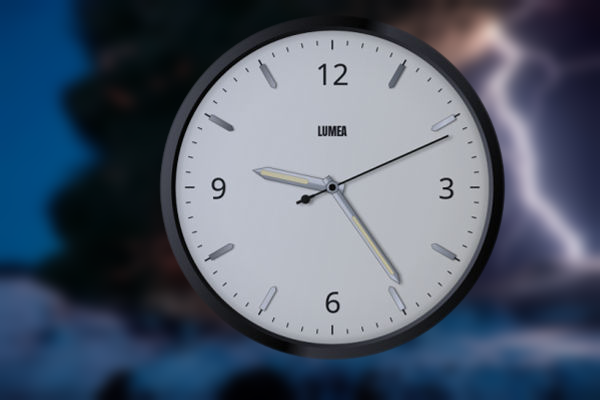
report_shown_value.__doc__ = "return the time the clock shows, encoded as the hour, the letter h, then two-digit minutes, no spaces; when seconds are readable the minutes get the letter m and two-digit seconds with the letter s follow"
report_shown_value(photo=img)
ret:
9h24m11s
